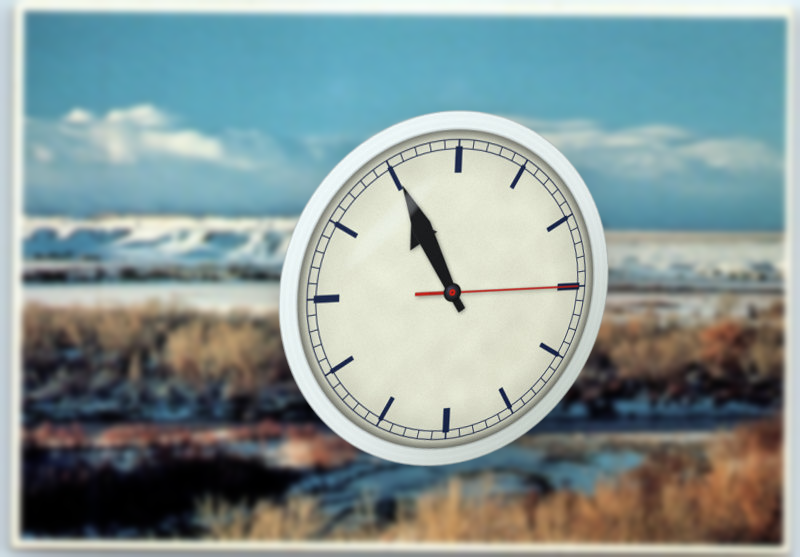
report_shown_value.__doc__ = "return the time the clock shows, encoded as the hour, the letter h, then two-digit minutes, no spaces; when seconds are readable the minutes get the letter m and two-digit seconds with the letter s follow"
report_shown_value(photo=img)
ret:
10h55m15s
